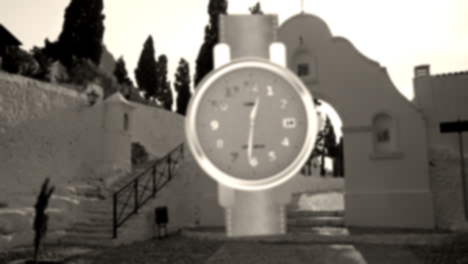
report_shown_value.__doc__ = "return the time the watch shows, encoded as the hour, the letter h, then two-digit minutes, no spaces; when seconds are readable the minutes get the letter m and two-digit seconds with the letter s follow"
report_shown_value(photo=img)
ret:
12h31
